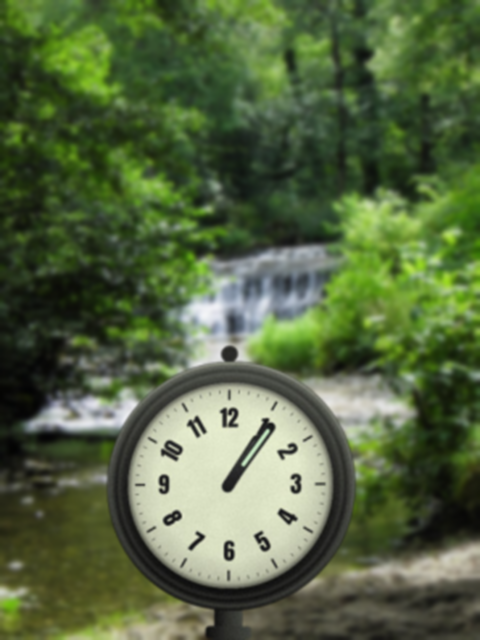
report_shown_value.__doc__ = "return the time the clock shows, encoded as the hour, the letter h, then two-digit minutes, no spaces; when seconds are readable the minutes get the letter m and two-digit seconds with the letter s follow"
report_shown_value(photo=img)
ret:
1h06
